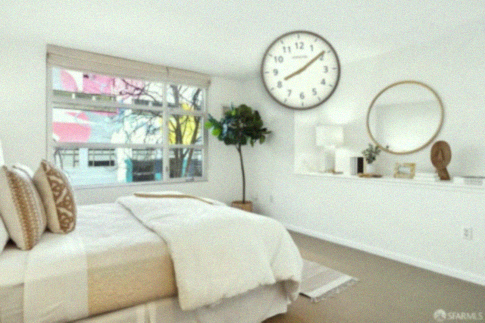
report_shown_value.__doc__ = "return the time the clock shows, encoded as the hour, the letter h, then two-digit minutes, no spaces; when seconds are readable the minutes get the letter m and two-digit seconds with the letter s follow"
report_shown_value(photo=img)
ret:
8h09
